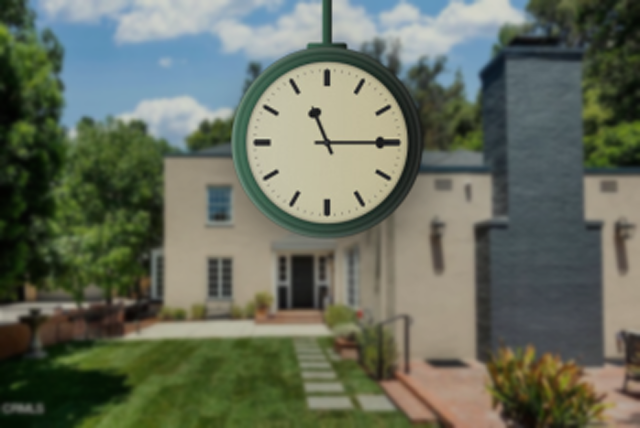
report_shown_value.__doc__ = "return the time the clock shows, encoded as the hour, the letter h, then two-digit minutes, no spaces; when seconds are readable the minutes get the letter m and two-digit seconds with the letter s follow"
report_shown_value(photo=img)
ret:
11h15
